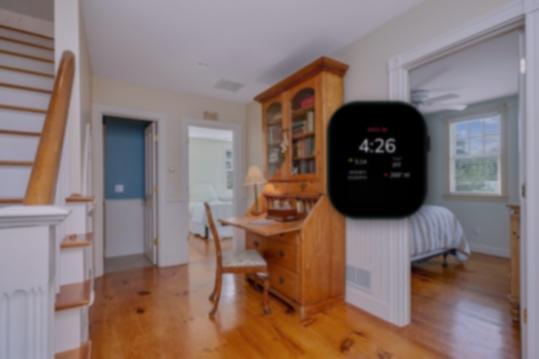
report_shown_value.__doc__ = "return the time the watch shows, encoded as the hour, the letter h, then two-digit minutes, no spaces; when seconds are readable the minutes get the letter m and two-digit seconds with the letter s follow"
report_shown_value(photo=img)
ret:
4h26
